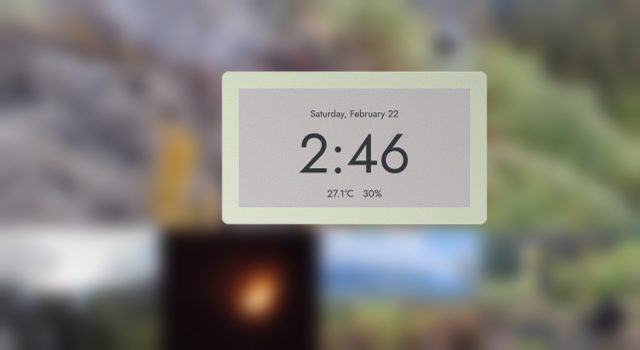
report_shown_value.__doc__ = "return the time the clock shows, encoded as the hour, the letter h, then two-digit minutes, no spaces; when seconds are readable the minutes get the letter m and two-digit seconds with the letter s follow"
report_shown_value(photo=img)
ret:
2h46
